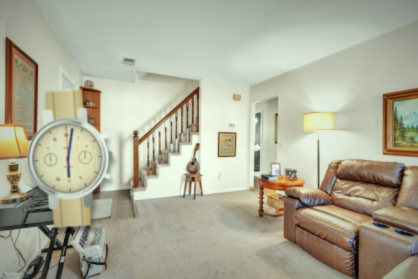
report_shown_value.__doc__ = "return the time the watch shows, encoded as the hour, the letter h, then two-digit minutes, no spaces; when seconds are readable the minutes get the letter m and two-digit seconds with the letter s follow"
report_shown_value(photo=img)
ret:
6h02
